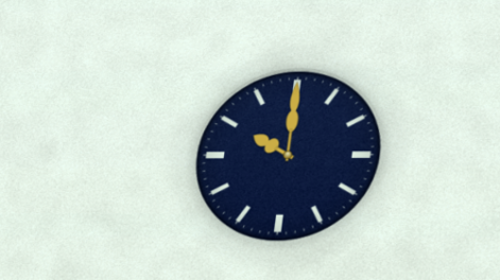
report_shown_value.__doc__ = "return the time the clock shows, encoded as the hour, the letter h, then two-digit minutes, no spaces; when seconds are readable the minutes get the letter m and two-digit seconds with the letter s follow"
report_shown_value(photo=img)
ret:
10h00
